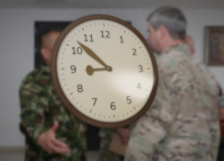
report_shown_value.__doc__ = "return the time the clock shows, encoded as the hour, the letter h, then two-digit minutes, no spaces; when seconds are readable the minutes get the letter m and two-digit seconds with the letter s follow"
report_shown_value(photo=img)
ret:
8h52
